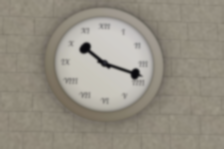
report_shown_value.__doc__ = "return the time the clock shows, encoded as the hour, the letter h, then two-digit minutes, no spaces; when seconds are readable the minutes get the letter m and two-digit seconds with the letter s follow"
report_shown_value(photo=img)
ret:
10h18
